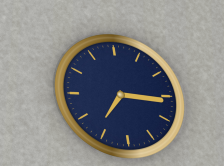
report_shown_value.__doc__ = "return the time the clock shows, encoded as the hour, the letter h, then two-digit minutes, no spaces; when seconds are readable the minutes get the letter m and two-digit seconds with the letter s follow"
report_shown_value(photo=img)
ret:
7h16
